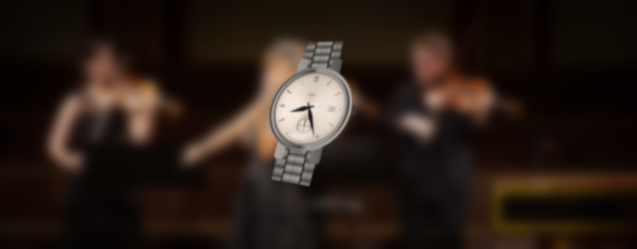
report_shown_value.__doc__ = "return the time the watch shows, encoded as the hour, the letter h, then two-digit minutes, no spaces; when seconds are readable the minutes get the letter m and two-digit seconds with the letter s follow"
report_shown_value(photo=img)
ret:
8h26
